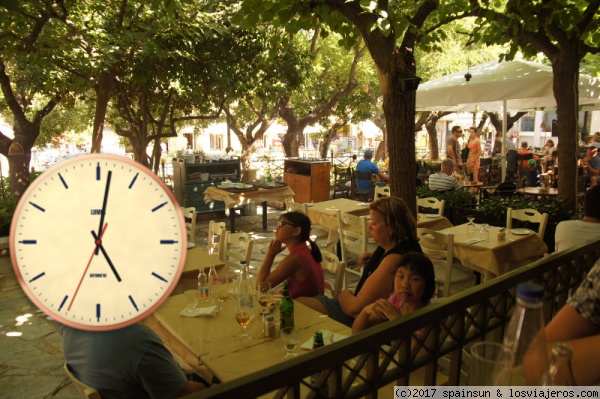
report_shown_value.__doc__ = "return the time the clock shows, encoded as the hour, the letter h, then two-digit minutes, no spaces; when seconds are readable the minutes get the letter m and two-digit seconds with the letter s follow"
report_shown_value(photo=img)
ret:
5h01m34s
